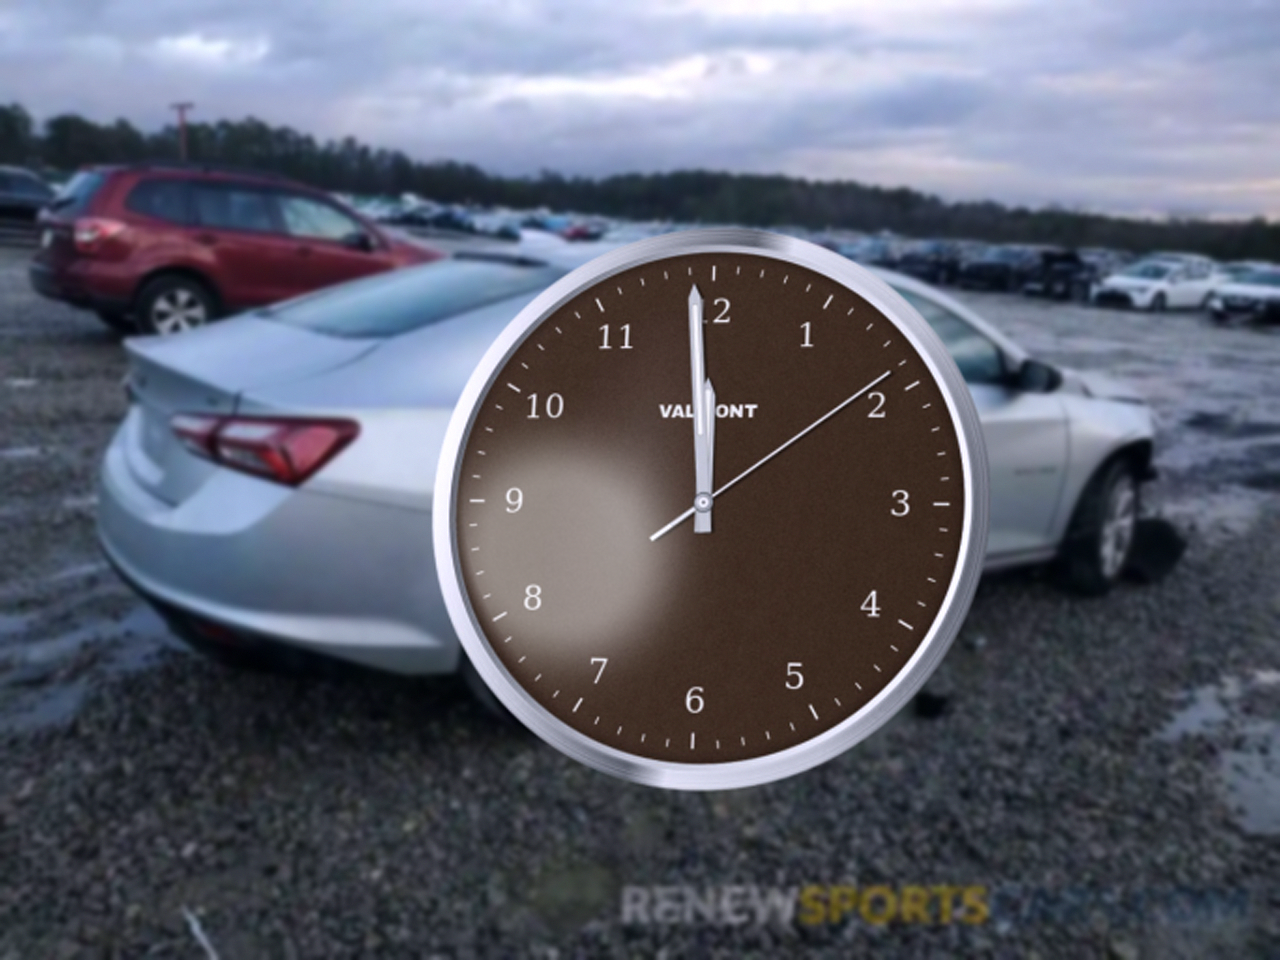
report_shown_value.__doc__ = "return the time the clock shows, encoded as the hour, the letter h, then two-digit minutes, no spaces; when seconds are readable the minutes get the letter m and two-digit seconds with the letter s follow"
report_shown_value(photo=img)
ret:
11h59m09s
